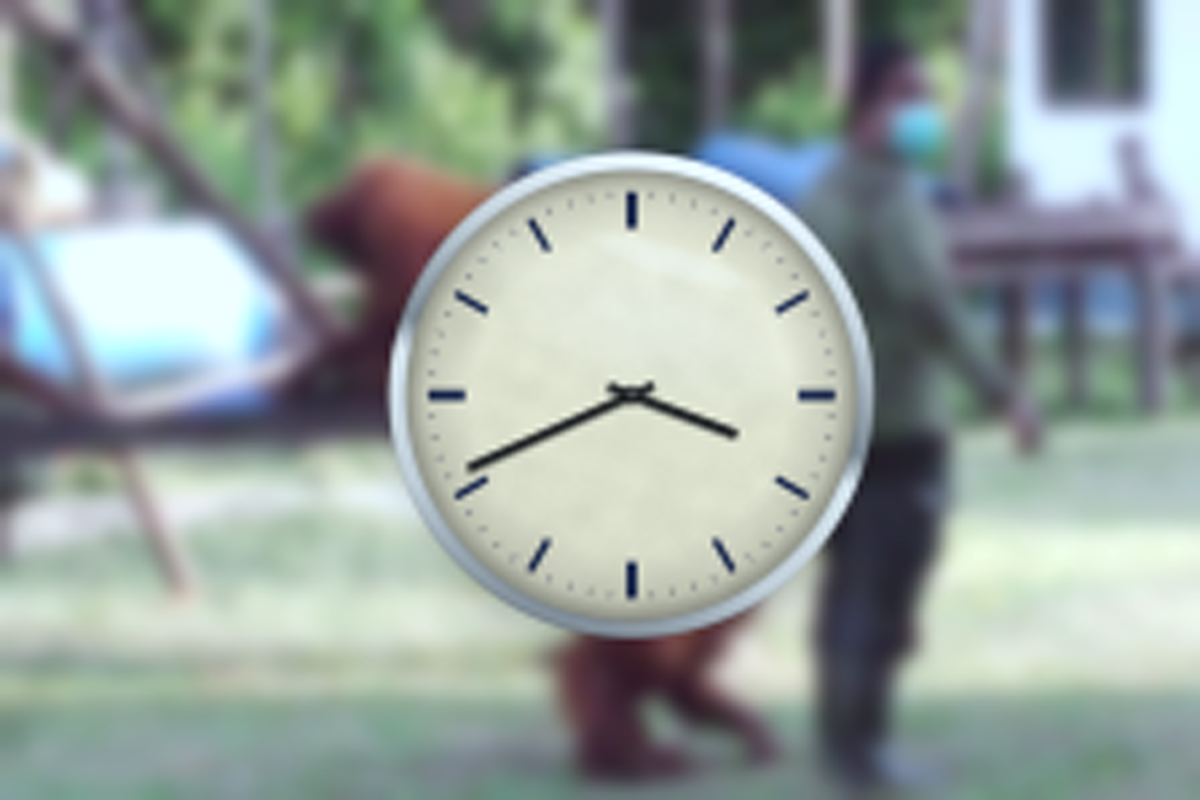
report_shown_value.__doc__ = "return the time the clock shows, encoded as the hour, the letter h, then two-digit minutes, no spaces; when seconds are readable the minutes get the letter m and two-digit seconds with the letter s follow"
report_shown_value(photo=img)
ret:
3h41
